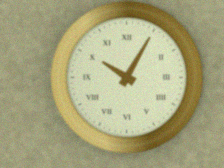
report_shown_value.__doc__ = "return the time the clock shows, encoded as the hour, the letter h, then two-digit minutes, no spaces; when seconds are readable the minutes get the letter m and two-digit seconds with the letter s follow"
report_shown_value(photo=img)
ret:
10h05
